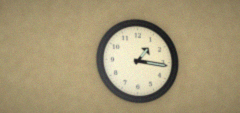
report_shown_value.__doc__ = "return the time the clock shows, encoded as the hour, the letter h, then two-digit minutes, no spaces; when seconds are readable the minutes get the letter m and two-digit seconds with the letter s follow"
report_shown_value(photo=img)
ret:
1h16
